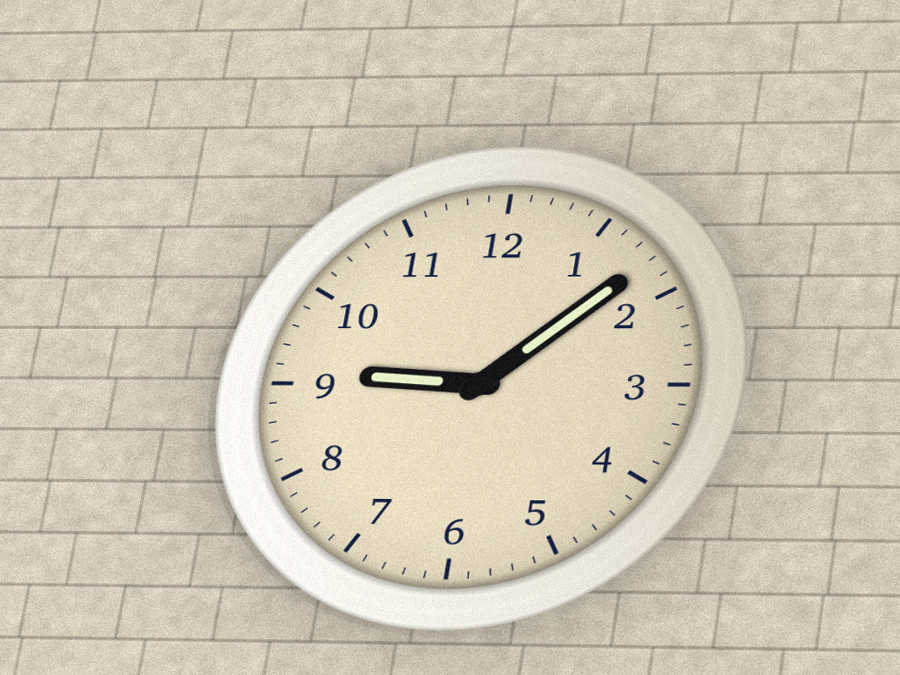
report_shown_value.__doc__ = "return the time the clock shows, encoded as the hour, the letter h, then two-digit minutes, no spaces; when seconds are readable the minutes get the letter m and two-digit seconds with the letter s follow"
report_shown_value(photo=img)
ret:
9h08
